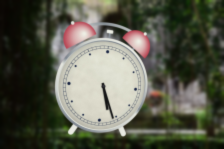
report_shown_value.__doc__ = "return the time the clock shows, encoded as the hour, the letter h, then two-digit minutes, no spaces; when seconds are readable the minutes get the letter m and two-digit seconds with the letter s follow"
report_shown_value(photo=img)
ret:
5h26
